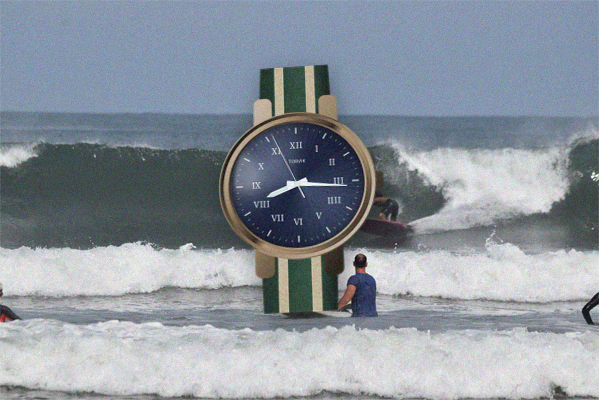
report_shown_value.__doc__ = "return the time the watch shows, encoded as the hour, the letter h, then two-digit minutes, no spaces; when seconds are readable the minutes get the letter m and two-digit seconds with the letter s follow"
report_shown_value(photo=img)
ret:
8h15m56s
